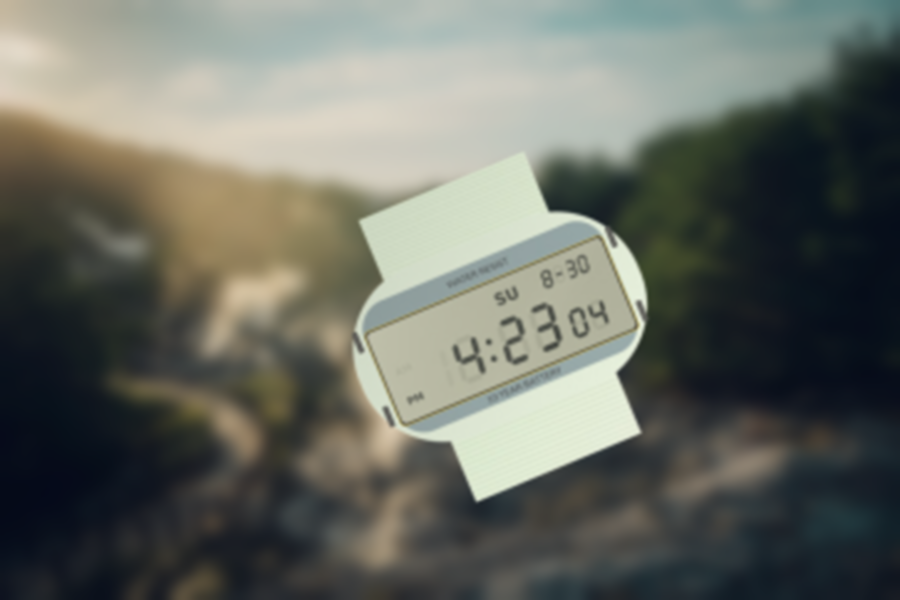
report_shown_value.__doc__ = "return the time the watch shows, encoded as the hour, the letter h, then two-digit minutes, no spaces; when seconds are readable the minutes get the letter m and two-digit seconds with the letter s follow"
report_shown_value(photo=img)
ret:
4h23m04s
